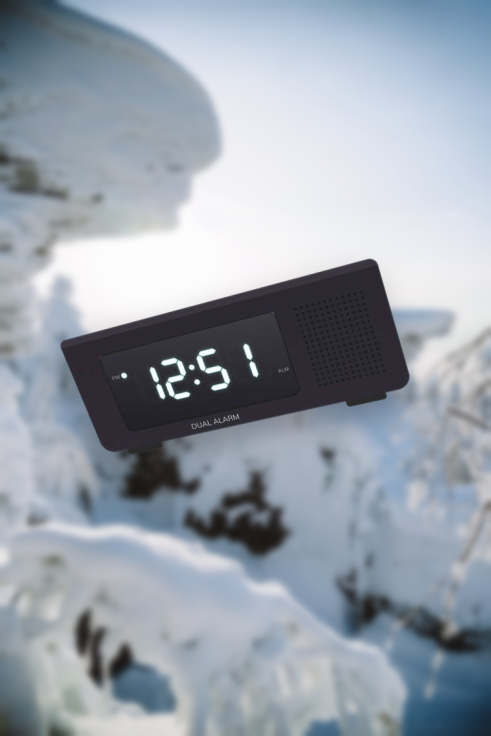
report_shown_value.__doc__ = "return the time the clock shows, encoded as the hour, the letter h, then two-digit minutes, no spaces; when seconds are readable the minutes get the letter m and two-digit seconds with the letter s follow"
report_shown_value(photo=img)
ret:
12h51
